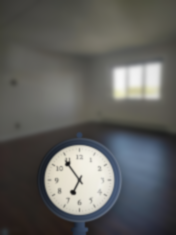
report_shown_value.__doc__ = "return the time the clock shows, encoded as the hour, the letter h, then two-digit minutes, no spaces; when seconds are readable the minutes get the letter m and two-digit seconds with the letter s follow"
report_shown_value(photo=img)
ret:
6h54
